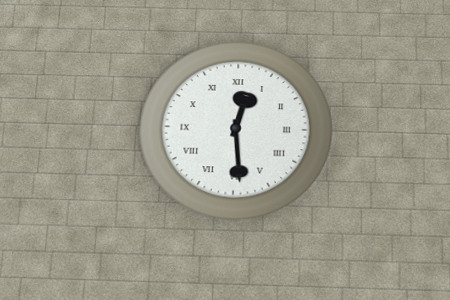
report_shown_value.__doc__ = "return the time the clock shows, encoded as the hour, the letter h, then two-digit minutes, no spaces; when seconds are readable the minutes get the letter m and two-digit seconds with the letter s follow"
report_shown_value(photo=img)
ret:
12h29
